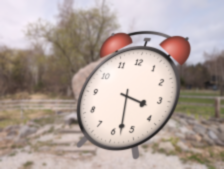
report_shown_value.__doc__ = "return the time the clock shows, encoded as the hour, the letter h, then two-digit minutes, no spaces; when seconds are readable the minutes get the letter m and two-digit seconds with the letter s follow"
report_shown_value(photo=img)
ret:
3h28
